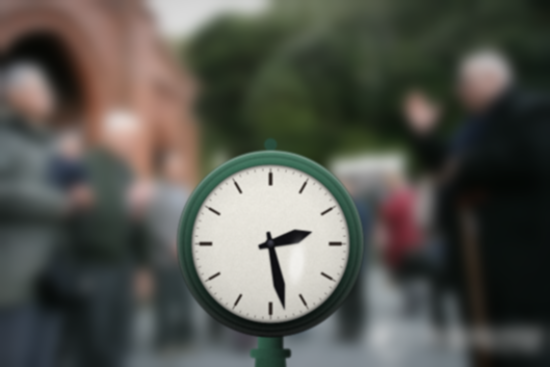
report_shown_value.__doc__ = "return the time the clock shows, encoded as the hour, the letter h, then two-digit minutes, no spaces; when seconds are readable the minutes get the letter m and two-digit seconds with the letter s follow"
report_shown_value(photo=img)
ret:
2h28
